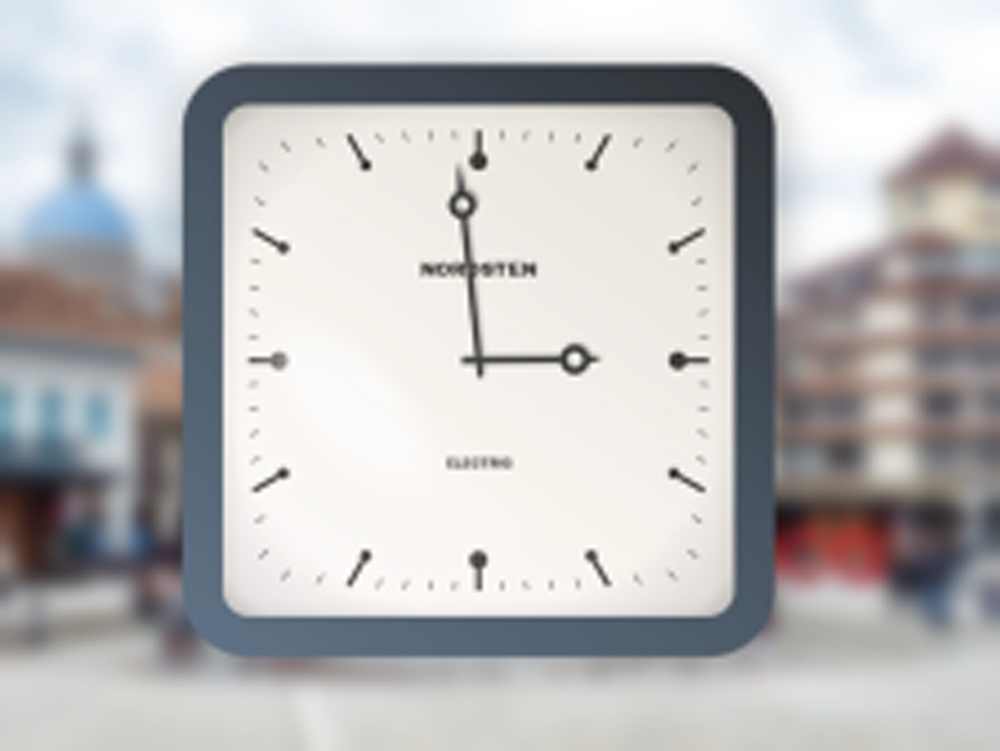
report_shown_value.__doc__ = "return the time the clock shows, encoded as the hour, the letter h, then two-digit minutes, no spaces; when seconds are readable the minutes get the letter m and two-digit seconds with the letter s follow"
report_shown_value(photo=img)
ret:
2h59
